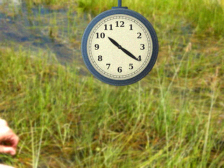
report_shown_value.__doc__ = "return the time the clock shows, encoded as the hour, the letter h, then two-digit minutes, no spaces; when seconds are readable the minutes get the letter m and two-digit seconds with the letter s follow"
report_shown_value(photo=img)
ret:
10h21
